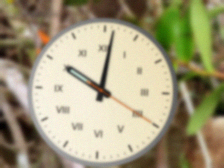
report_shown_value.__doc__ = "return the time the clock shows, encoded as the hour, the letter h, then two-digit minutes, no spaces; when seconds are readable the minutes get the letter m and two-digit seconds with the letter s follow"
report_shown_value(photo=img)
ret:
10h01m20s
